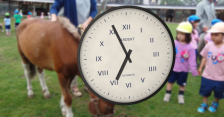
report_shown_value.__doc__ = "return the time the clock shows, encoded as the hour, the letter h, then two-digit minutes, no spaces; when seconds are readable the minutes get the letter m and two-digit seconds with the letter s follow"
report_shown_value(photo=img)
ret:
6h56
